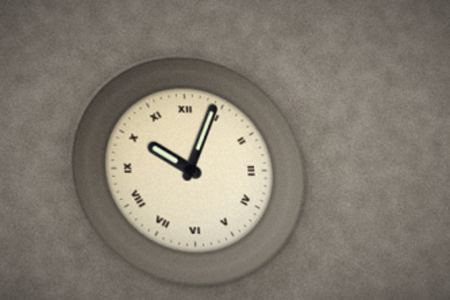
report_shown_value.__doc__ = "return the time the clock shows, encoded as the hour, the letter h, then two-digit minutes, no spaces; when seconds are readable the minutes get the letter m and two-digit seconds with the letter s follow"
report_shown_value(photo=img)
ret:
10h04
